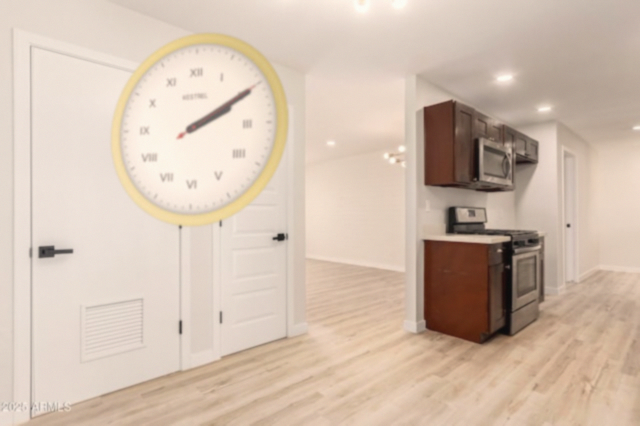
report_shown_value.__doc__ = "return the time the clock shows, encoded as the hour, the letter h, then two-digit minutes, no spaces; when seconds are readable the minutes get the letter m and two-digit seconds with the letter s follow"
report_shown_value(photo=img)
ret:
2h10m10s
